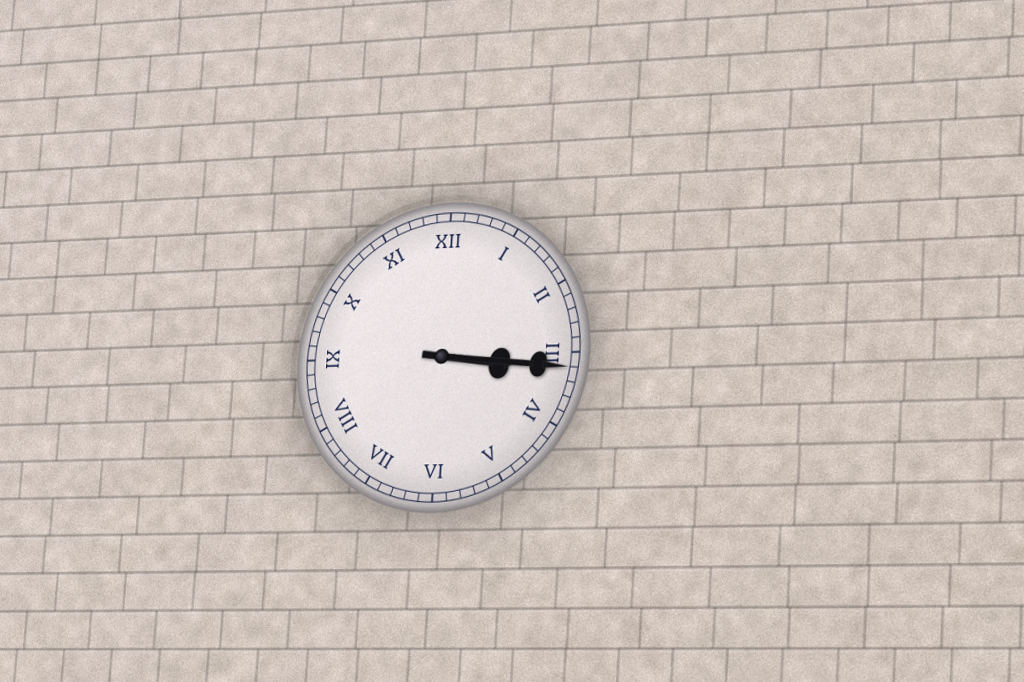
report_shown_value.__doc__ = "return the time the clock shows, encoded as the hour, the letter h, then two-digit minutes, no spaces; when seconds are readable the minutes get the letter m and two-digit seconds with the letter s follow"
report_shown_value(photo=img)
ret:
3h16
